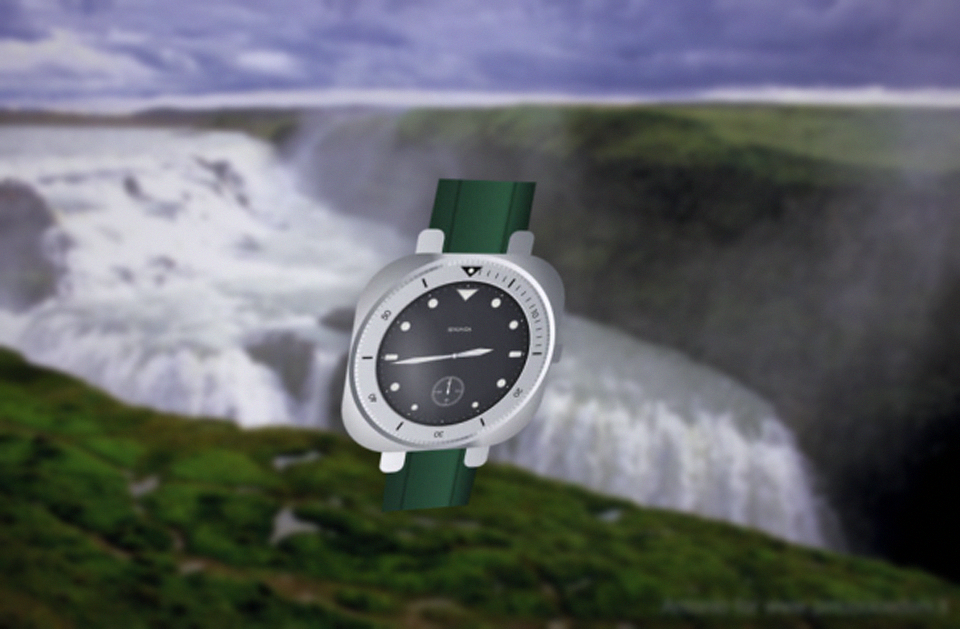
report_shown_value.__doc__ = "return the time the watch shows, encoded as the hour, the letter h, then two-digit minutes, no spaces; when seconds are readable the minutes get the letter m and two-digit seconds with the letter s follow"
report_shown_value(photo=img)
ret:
2h44
